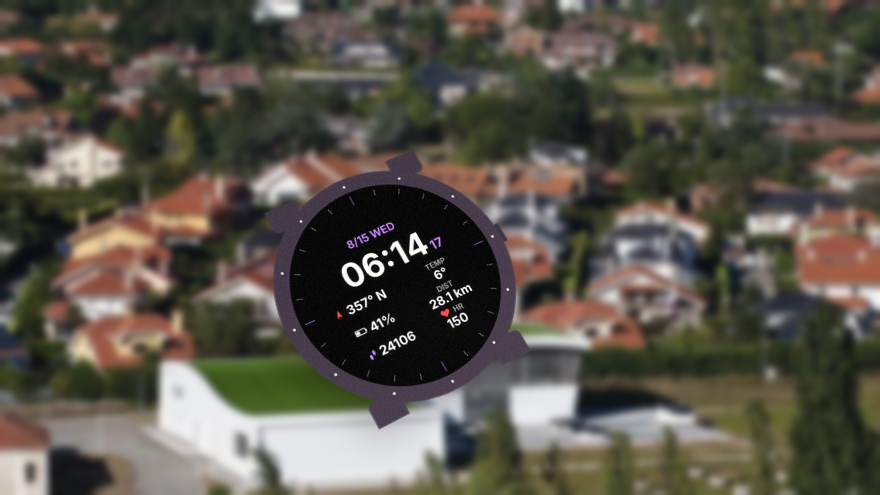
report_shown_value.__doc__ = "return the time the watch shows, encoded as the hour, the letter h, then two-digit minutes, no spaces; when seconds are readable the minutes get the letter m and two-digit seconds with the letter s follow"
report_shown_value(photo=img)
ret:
6h14m17s
